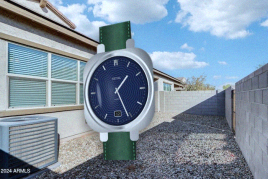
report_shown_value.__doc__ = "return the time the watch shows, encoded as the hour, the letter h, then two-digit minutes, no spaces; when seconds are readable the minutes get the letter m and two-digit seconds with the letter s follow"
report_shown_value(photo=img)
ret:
1h26
